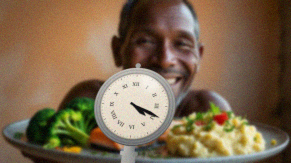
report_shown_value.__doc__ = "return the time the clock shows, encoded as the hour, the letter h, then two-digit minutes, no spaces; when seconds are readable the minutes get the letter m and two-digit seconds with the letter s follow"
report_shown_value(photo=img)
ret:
4h19
